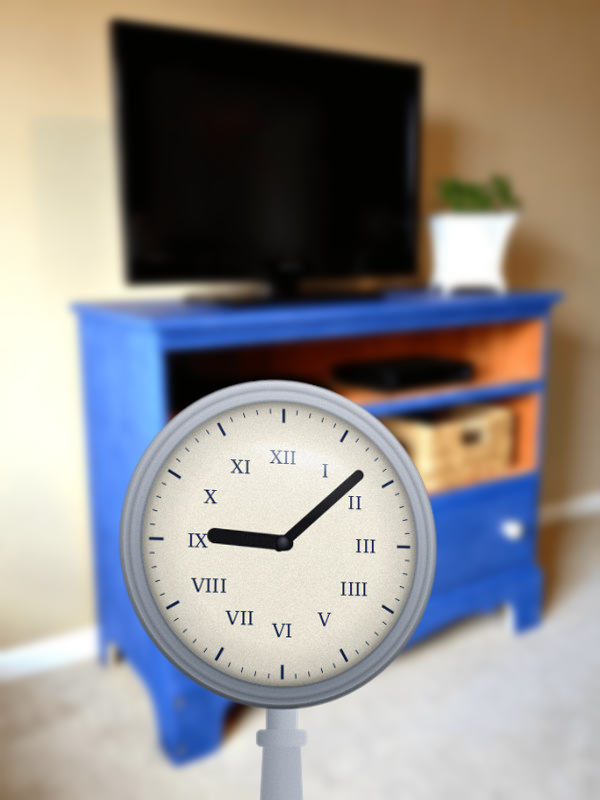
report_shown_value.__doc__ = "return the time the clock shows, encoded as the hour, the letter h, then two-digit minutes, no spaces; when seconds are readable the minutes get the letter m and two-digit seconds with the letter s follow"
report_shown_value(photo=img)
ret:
9h08
